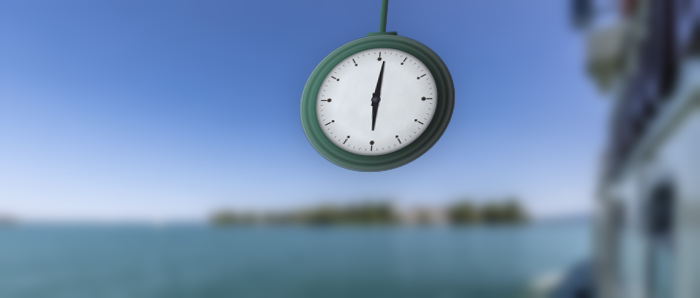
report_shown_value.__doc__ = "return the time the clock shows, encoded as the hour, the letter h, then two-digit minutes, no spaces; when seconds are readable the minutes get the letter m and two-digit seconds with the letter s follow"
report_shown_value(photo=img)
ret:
6h01
